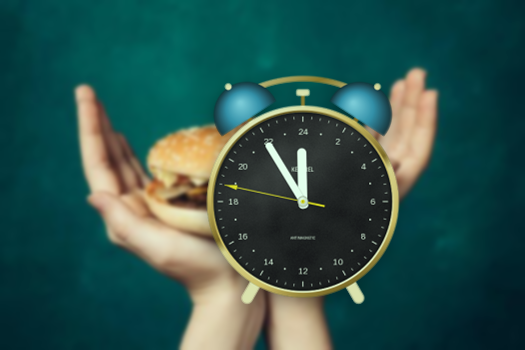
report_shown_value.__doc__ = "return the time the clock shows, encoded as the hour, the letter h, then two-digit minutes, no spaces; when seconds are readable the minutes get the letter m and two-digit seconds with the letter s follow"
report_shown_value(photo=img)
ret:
23h54m47s
